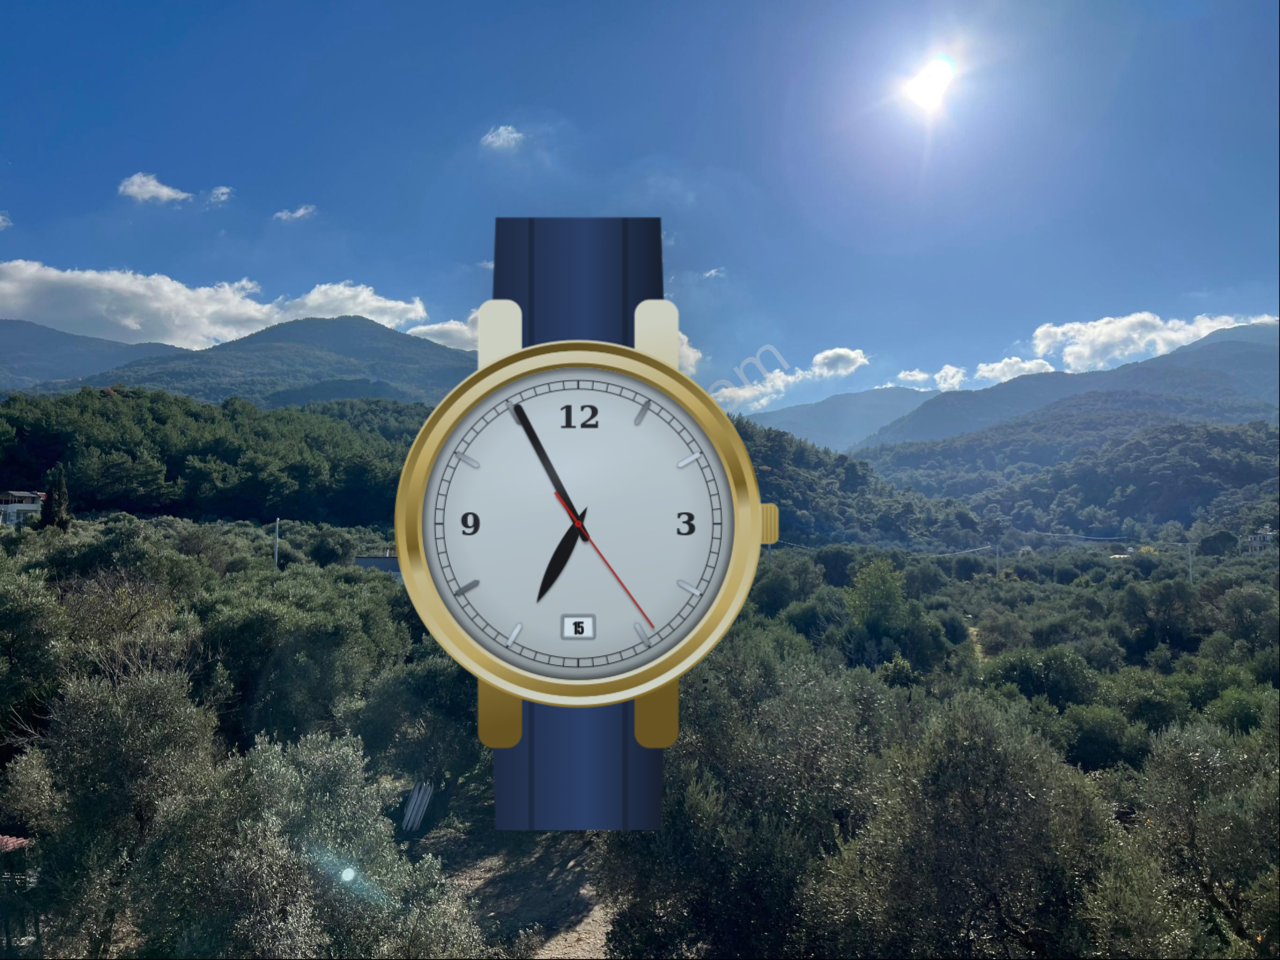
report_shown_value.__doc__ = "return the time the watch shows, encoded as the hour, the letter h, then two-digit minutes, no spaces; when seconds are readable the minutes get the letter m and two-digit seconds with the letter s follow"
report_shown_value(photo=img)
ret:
6h55m24s
